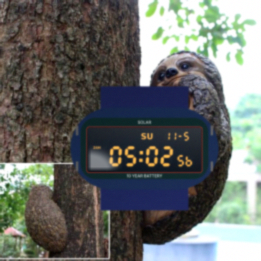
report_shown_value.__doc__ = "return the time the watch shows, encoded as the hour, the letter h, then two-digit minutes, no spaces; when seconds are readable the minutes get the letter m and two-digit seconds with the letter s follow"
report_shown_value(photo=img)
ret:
5h02m56s
